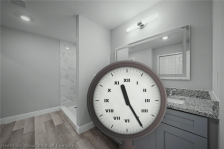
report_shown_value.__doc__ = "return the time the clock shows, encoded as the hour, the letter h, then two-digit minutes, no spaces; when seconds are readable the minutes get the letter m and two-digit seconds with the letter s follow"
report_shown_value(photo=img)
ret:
11h25
